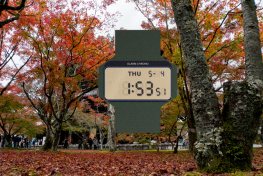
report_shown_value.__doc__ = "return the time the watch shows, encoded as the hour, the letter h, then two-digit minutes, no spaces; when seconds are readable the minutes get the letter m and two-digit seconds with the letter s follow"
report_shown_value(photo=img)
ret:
1h53m51s
